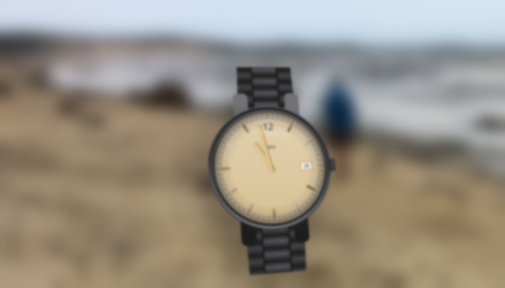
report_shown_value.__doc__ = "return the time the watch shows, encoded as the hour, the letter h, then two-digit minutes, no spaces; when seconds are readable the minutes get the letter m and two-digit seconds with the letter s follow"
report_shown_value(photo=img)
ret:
10h58
